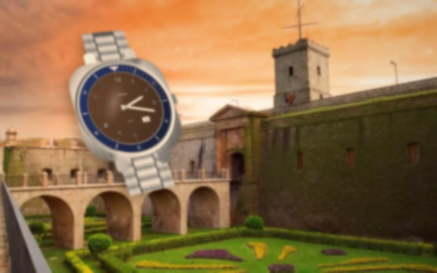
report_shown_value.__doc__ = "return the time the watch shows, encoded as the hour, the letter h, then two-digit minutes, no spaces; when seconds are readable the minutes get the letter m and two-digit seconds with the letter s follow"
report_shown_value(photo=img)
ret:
2h18
